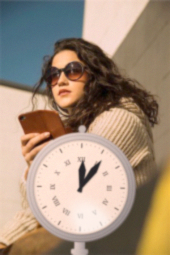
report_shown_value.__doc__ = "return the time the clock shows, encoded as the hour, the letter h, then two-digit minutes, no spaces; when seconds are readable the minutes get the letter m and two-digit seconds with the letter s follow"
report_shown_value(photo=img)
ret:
12h06
